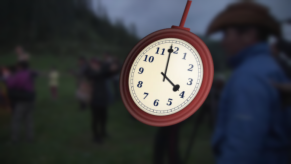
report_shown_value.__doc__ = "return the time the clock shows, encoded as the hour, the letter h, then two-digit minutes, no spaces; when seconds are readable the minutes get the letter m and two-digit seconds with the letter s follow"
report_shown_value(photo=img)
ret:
3h59
